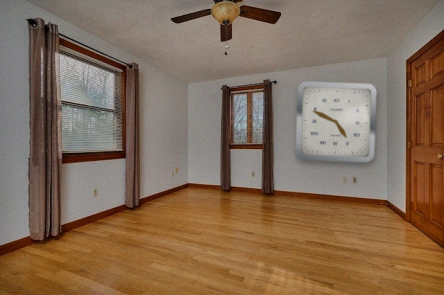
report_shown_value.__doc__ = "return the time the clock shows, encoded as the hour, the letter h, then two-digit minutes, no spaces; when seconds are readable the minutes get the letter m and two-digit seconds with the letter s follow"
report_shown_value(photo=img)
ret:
4h49
